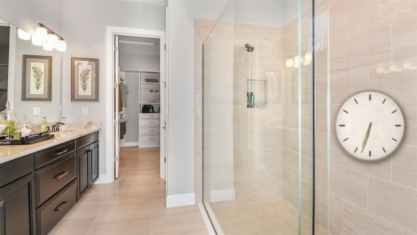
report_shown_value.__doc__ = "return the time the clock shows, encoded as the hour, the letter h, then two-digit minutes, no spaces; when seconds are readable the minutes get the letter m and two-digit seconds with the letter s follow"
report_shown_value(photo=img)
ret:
6h33
